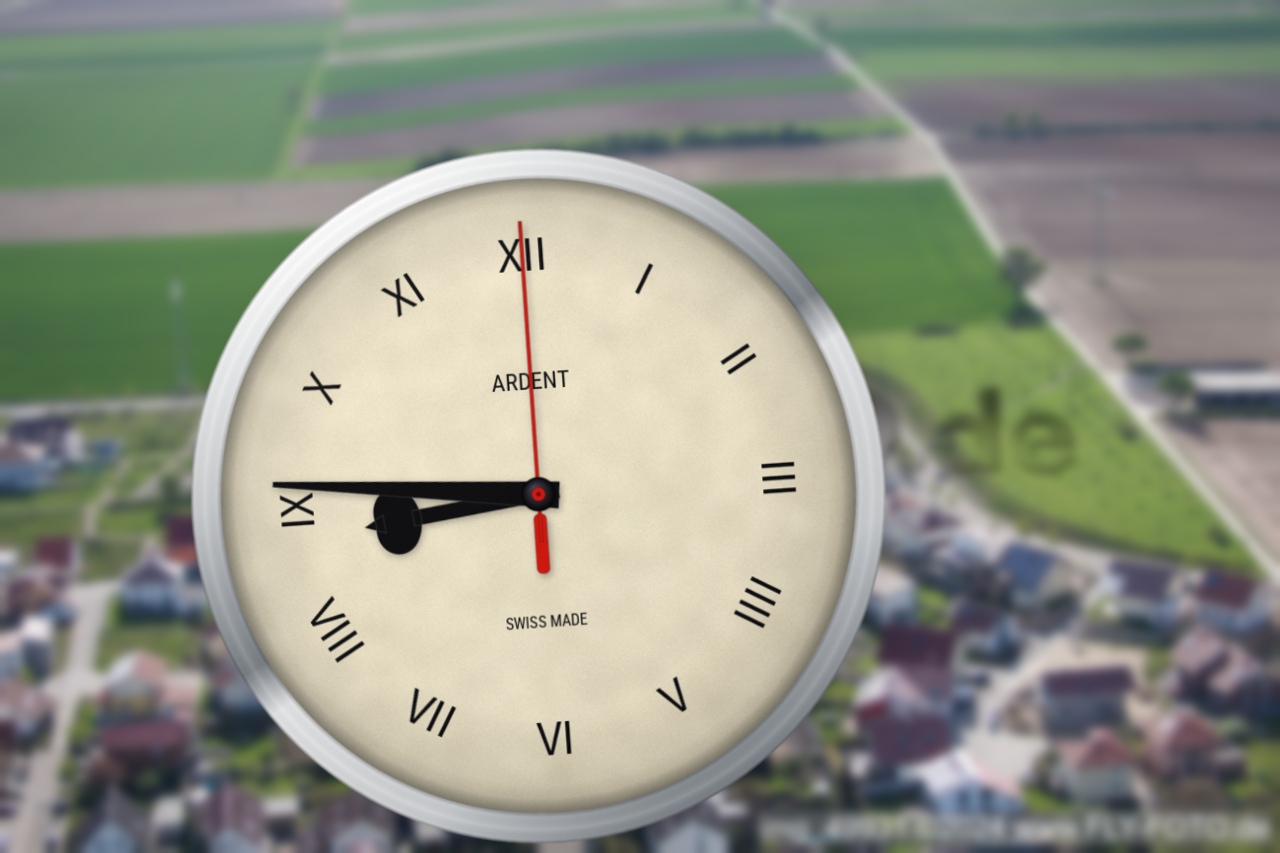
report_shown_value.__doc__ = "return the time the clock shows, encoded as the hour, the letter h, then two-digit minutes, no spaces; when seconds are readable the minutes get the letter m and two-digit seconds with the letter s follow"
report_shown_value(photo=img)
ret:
8h46m00s
